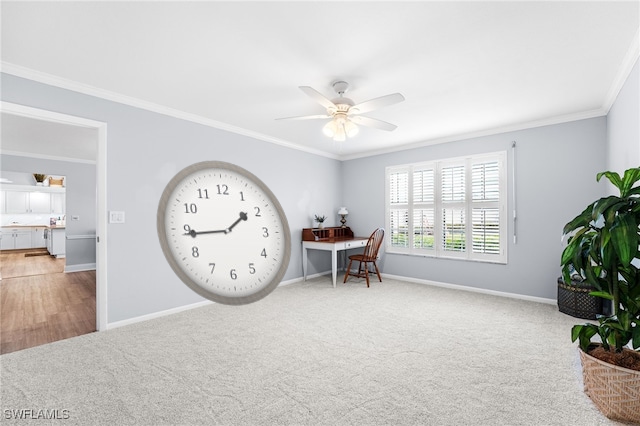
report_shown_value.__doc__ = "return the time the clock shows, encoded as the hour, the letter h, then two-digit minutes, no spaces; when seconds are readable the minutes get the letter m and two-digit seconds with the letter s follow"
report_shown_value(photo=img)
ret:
1h44
